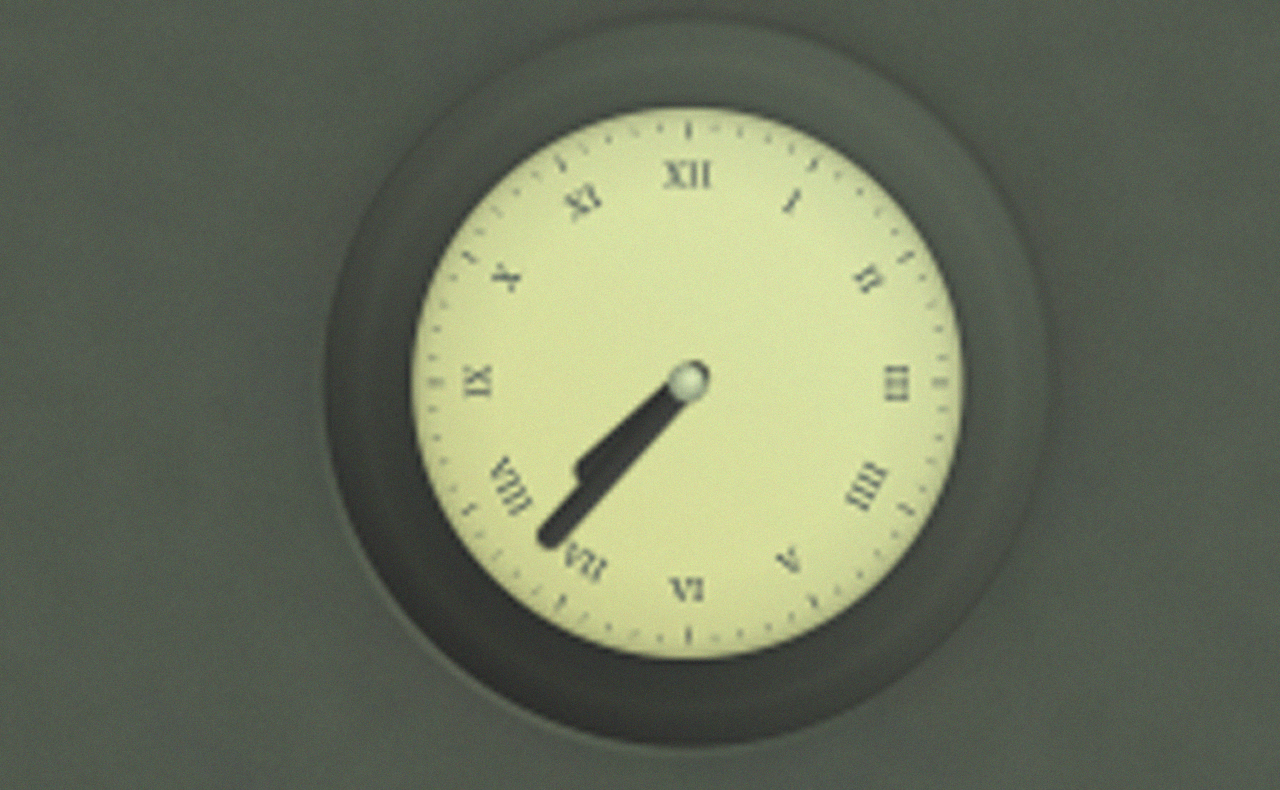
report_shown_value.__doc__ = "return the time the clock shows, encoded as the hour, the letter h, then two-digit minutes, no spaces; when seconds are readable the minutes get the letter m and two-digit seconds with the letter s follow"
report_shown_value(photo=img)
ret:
7h37
